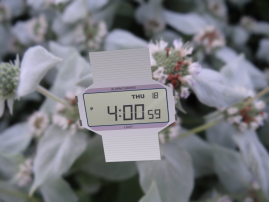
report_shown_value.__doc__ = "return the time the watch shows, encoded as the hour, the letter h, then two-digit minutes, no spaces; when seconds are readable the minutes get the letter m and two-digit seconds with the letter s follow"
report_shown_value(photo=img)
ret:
4h00m59s
